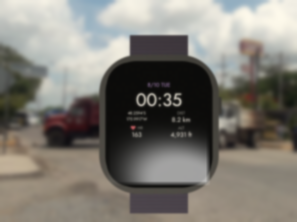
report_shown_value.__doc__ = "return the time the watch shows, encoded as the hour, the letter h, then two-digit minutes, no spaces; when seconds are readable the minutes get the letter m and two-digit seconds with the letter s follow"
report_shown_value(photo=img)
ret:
0h35
